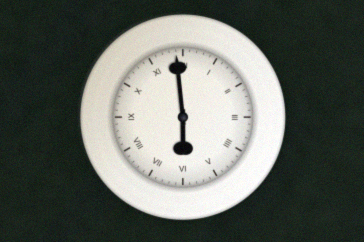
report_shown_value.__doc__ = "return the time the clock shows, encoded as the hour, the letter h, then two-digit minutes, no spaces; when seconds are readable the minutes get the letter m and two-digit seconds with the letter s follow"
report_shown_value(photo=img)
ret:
5h59
